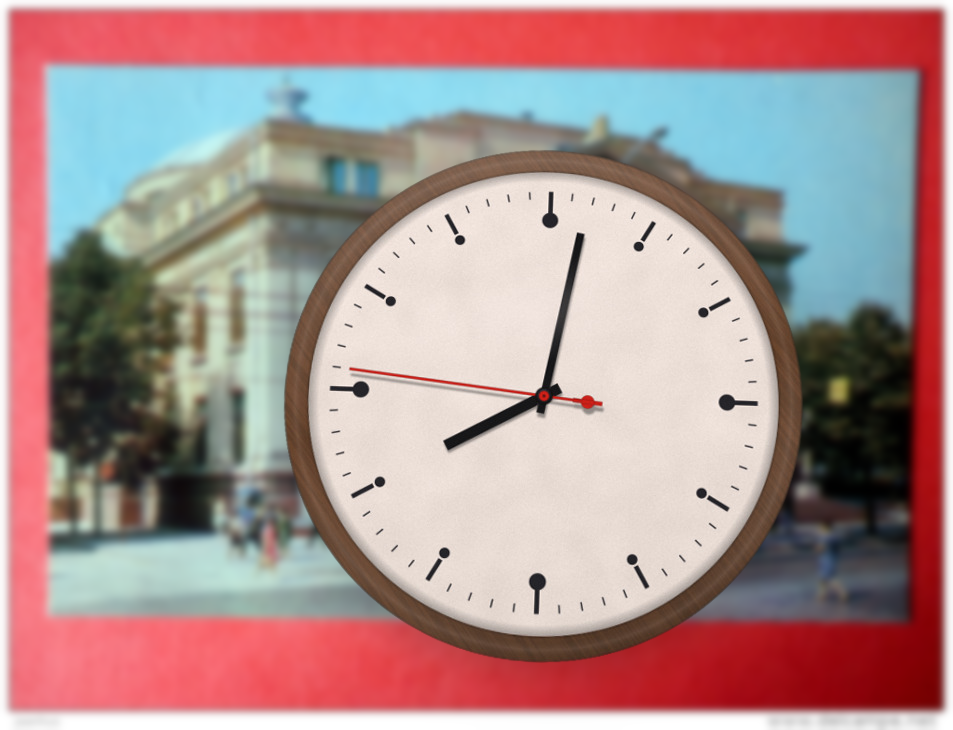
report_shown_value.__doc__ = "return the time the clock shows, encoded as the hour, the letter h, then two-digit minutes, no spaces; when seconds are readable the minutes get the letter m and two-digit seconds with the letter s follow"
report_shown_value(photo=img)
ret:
8h01m46s
